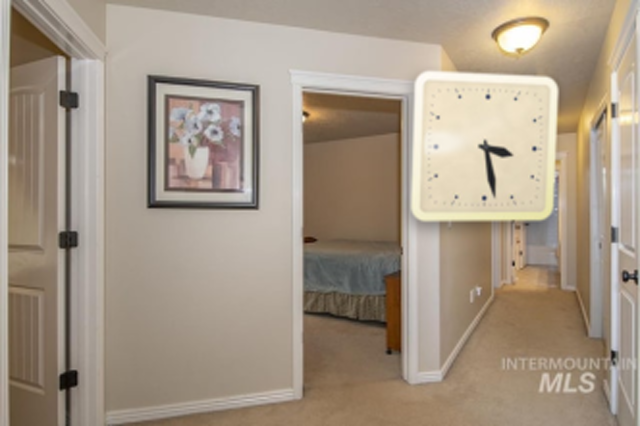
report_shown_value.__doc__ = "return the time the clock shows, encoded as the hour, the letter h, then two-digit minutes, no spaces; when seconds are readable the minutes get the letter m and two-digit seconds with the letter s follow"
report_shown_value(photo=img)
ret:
3h28
